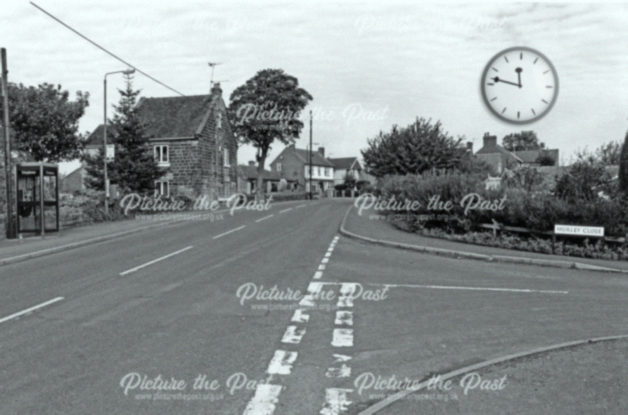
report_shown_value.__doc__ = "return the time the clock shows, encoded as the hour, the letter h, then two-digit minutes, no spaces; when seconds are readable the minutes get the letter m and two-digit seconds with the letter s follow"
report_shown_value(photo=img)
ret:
11h47
